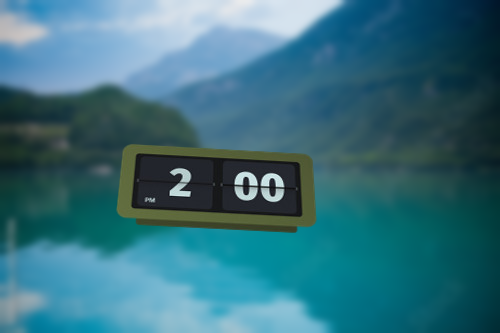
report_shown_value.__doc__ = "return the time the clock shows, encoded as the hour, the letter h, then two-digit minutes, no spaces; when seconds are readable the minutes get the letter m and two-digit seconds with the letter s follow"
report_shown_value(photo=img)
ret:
2h00
